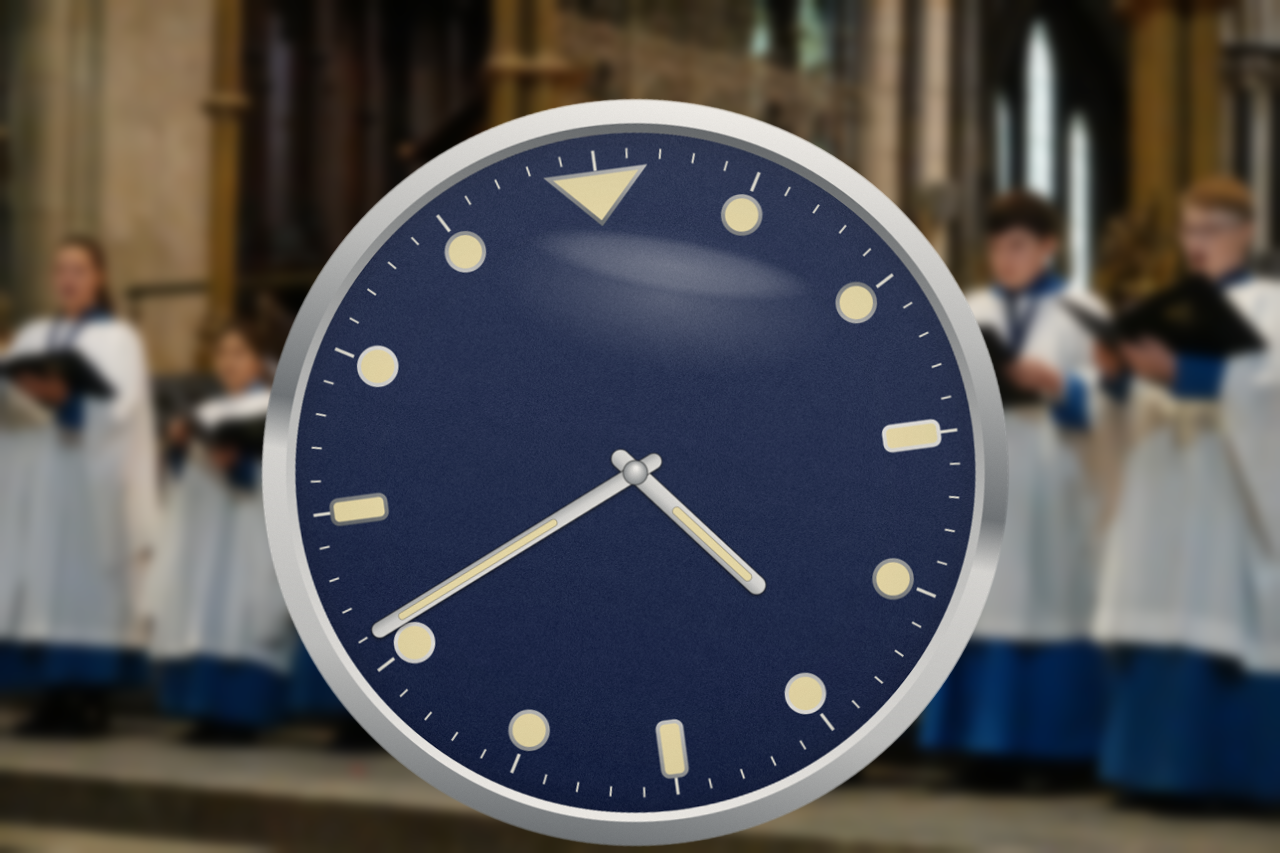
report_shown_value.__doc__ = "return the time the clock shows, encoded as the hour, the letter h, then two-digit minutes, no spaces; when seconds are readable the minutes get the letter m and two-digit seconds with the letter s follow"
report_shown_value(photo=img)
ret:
4h41
